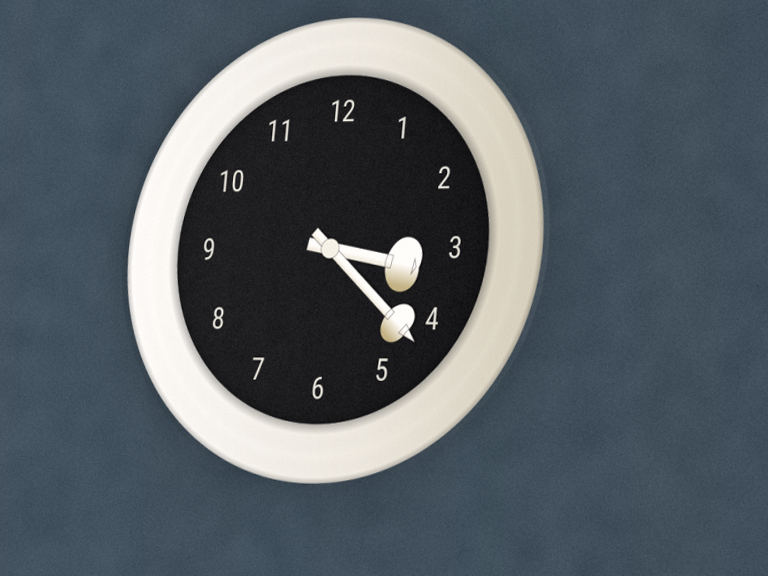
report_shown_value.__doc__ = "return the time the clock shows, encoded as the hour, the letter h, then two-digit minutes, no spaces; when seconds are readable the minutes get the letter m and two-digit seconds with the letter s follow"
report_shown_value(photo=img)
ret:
3h22
